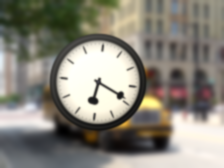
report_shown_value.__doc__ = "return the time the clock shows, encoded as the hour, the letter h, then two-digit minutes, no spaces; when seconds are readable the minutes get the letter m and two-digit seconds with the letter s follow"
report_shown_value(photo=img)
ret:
6h19
